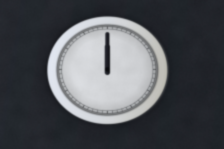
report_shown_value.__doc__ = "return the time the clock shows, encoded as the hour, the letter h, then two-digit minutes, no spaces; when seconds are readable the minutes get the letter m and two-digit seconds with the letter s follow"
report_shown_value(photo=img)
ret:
12h00
